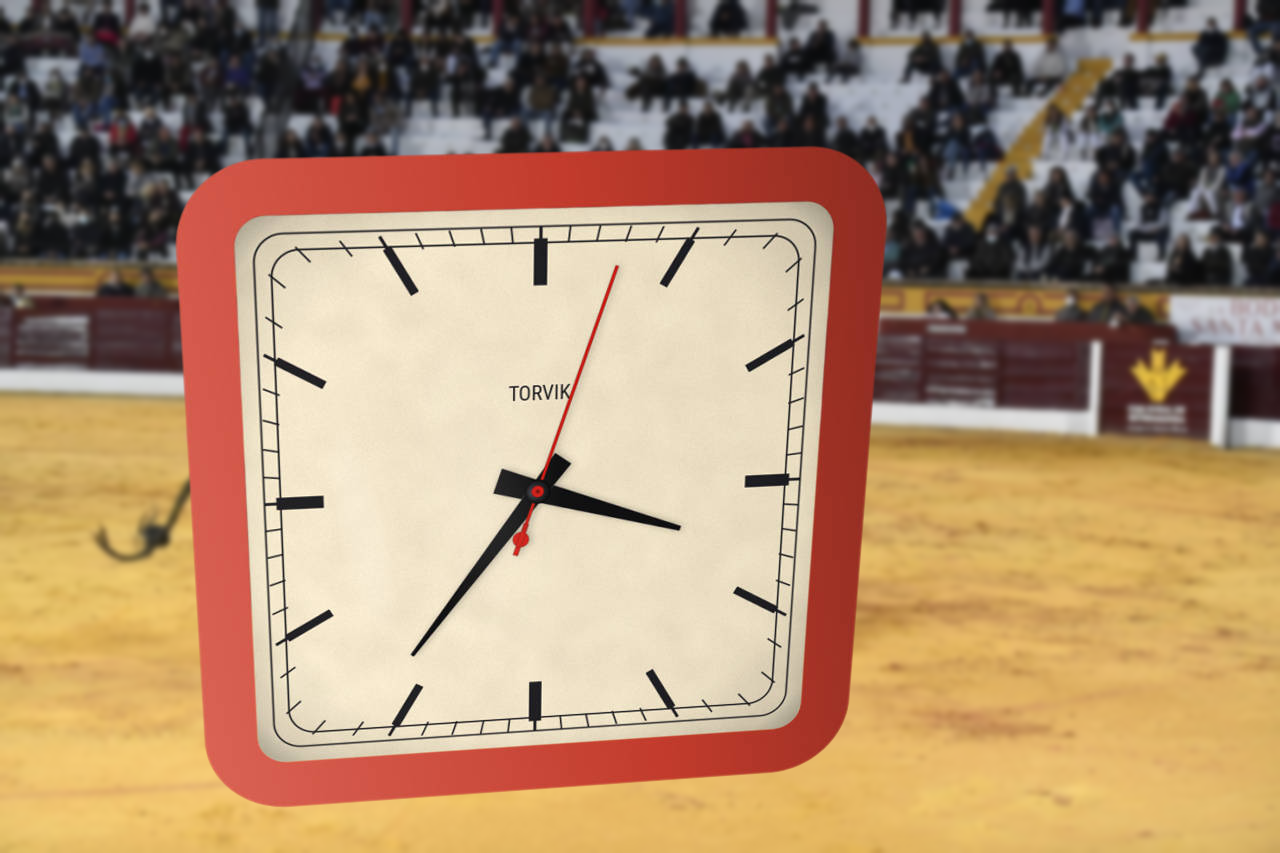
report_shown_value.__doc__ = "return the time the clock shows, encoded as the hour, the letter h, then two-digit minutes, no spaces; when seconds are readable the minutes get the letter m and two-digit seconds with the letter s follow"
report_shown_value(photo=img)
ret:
3h36m03s
